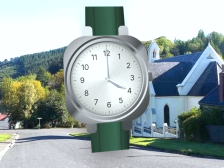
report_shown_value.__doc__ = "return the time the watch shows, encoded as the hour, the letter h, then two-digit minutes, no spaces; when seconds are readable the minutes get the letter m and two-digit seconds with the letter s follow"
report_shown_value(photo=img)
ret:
4h00
